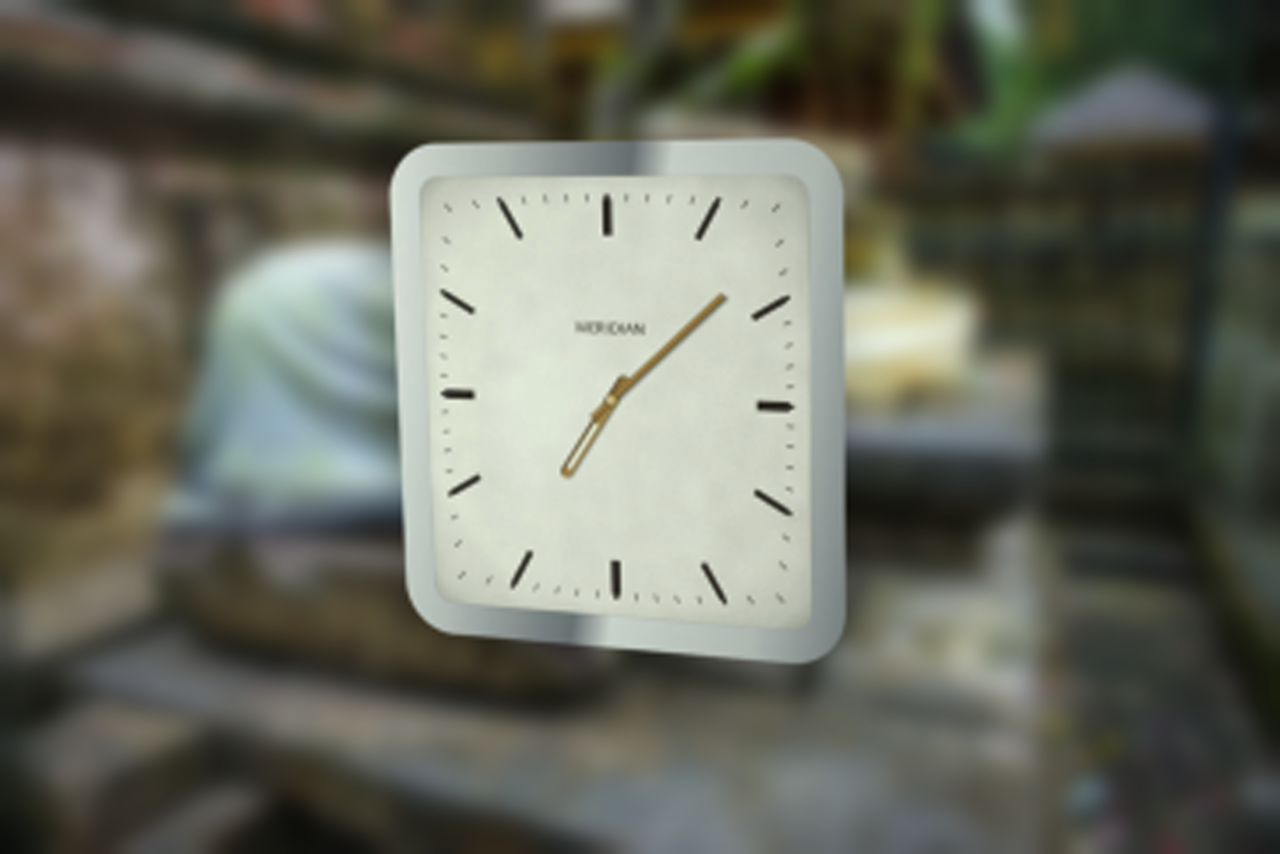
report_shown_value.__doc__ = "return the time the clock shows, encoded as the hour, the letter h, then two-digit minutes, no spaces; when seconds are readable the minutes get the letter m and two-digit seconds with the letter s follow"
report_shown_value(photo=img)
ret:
7h08
